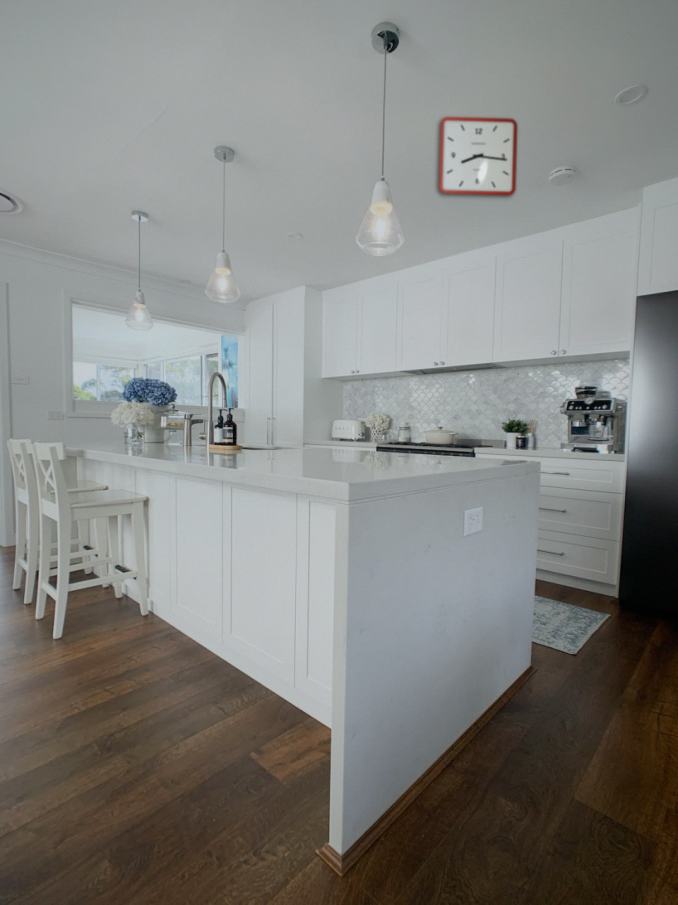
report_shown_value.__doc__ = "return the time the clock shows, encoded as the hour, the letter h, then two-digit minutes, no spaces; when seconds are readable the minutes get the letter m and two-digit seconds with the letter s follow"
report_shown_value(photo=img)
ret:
8h16
